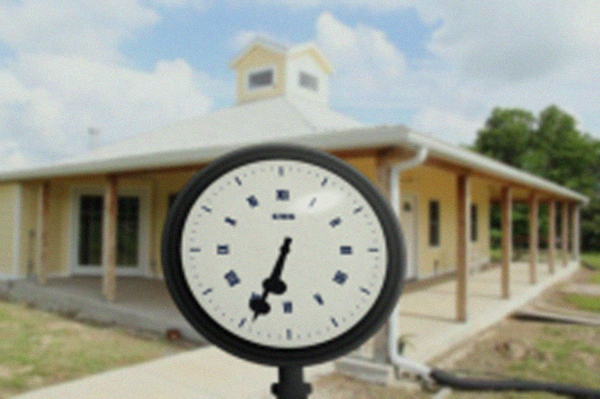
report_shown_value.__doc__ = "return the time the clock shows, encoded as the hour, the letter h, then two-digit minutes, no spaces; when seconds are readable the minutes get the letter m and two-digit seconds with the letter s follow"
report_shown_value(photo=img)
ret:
6h34
